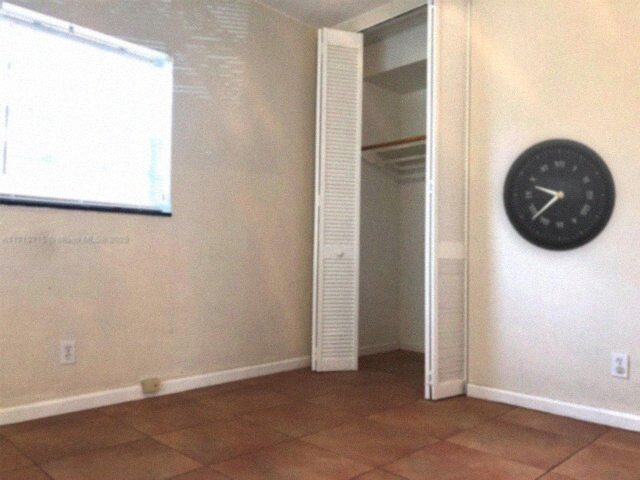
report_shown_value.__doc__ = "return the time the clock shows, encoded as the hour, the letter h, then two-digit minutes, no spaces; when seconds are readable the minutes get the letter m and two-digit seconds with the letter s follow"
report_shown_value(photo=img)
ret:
9h38
